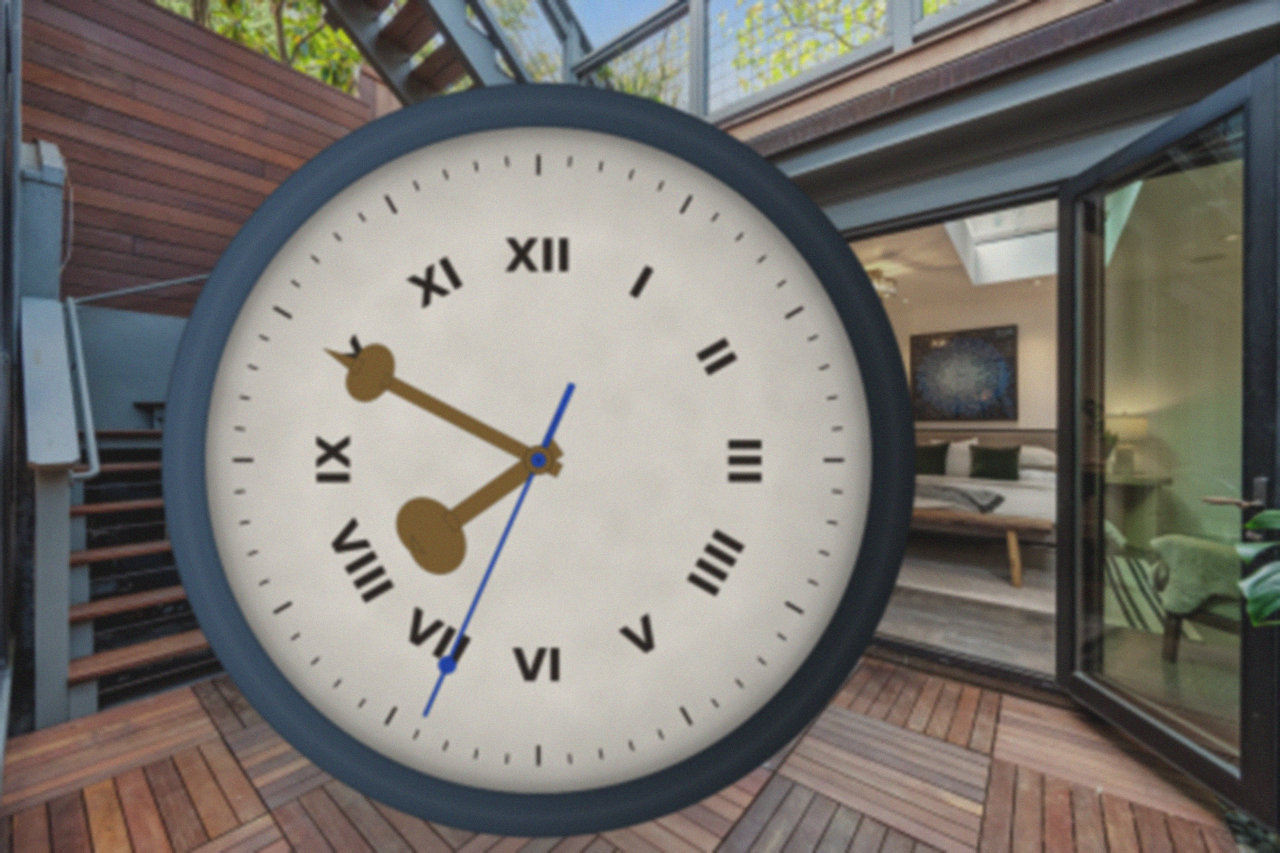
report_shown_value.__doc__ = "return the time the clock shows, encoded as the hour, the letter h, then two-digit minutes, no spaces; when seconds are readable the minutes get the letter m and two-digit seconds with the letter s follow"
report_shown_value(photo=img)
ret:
7h49m34s
